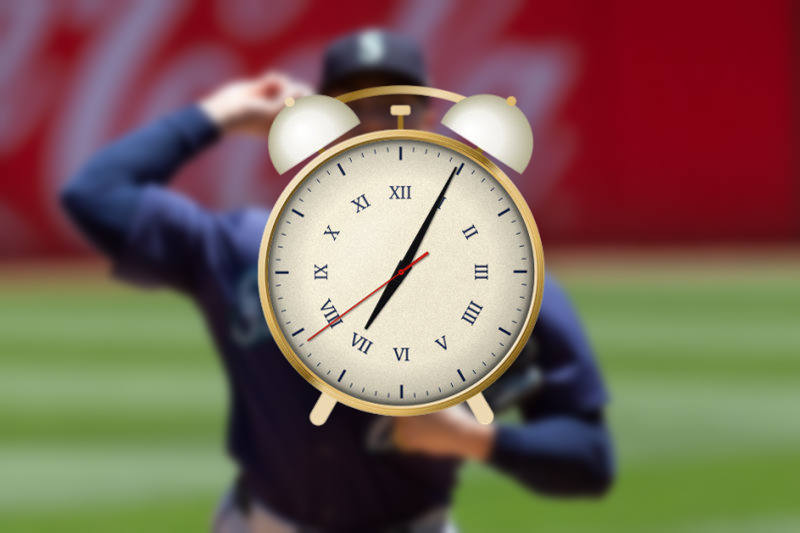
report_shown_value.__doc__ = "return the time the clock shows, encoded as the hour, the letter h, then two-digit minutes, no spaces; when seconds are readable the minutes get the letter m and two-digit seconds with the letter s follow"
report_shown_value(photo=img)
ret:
7h04m39s
